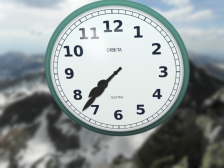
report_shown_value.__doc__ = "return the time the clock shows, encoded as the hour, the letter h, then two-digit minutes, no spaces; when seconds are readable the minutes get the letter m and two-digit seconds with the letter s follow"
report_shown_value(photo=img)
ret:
7h37
